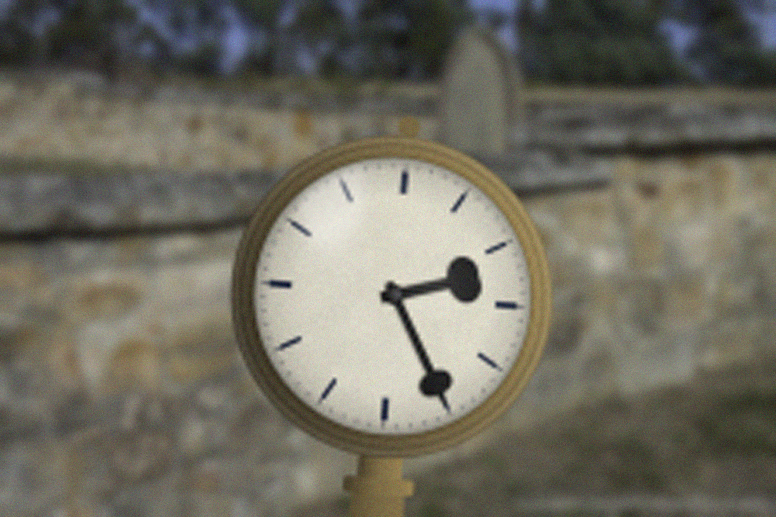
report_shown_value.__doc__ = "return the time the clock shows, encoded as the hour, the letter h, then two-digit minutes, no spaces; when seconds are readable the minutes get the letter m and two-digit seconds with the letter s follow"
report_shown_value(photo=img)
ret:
2h25
